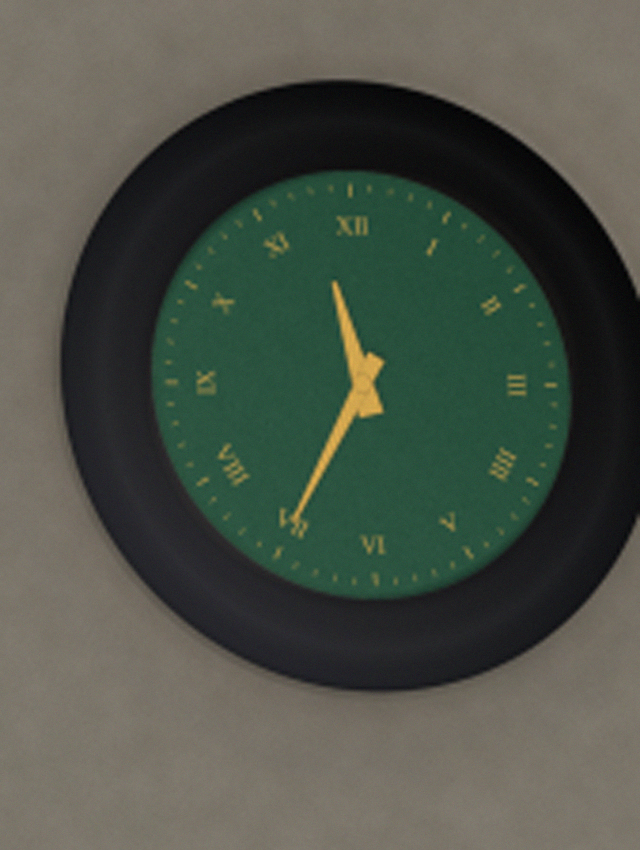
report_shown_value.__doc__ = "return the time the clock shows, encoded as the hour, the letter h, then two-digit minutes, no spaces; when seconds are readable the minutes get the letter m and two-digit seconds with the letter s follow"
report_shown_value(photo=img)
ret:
11h35
